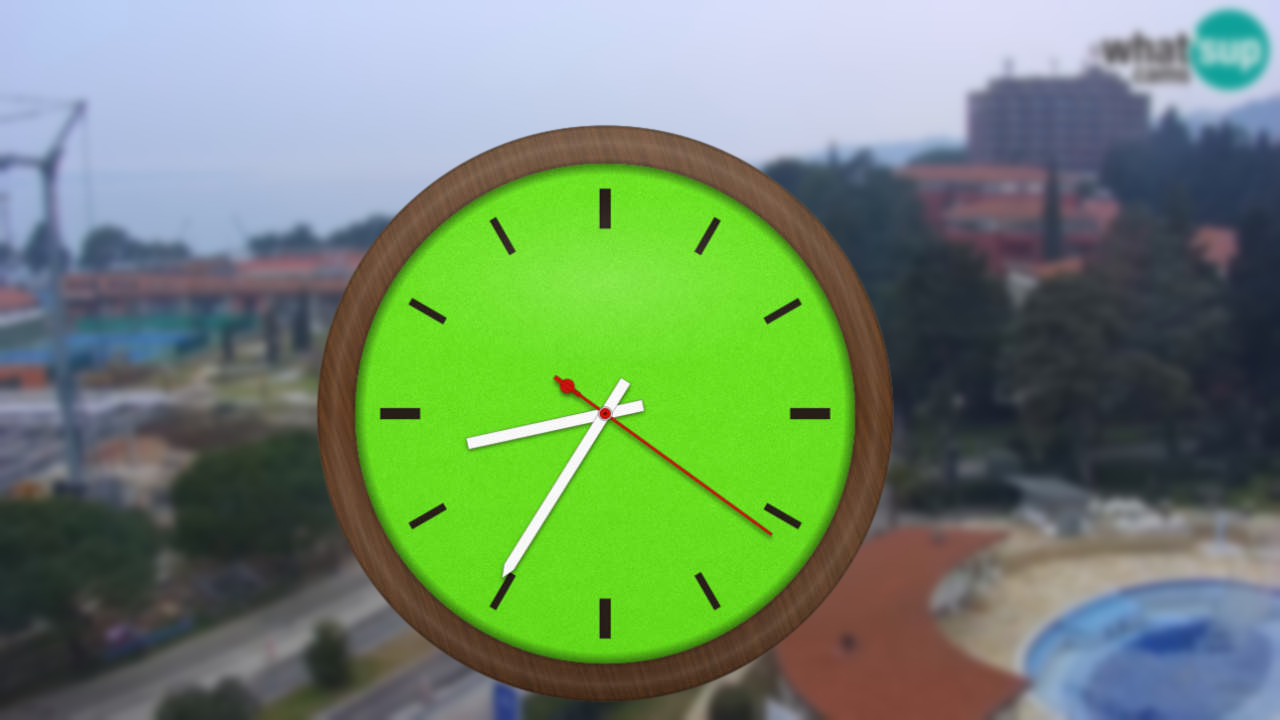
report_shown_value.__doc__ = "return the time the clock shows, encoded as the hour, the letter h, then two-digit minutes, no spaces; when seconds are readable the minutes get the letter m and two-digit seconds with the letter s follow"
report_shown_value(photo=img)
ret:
8h35m21s
